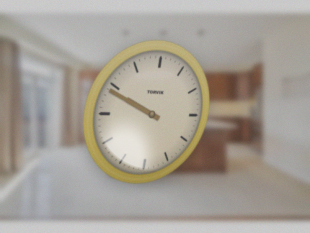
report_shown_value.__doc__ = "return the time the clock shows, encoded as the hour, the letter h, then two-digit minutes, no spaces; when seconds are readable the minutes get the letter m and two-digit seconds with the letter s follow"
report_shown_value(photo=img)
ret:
9h49
